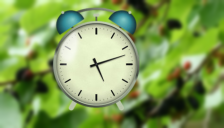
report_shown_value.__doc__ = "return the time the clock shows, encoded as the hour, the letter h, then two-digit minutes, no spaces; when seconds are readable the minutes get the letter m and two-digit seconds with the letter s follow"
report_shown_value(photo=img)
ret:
5h12
